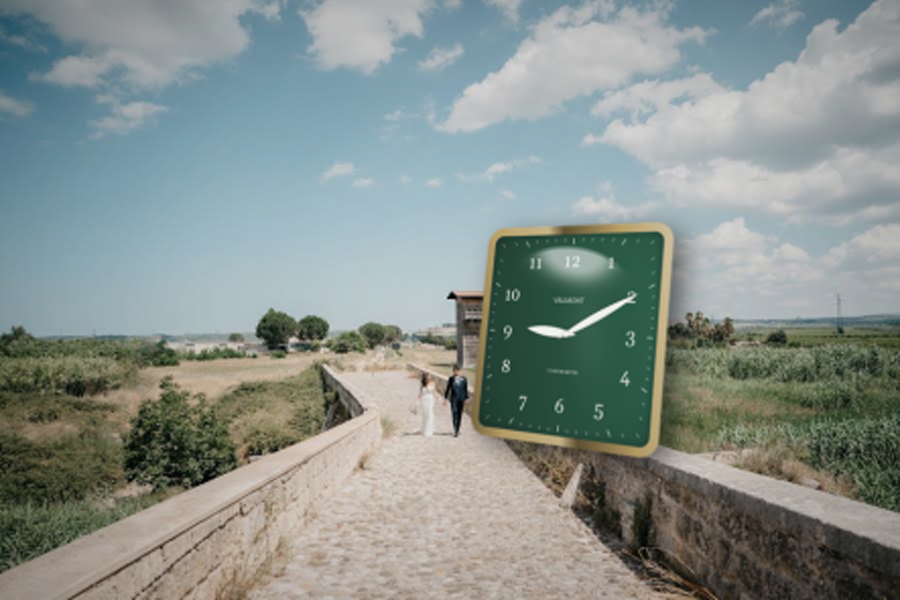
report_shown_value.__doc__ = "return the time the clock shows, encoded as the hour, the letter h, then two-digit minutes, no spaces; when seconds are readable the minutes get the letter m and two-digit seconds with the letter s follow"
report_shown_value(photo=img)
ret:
9h10
